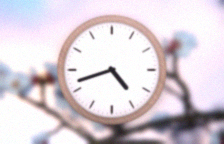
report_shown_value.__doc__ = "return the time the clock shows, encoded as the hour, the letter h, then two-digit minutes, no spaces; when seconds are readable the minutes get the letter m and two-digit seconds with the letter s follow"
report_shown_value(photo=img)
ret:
4h42
